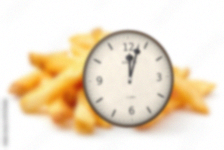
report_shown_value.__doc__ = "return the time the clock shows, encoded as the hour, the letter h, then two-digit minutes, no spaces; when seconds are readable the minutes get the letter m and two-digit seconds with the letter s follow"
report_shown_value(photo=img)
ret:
12h03
